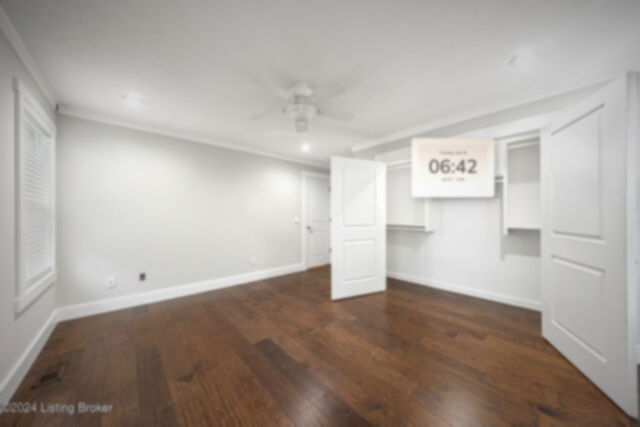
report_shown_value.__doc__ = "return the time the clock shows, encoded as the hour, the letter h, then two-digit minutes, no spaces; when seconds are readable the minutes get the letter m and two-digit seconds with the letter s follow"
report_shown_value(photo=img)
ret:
6h42
